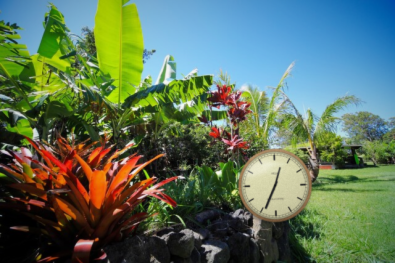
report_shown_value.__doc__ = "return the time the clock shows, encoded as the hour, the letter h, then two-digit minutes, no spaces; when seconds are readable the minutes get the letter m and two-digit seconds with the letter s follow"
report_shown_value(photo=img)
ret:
12h34
